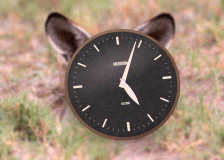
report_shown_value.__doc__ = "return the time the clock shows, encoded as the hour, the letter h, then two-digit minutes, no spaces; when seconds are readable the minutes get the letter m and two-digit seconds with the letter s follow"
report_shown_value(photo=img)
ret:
5h04
